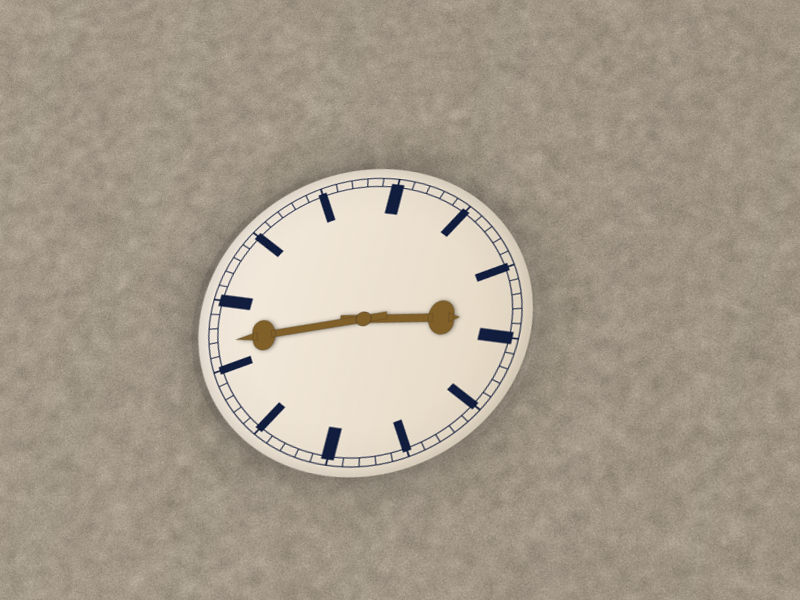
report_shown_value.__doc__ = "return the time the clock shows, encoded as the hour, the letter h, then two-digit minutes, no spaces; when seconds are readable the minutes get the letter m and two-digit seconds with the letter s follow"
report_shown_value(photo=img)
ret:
2h42
